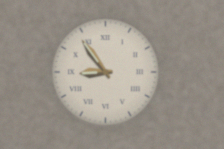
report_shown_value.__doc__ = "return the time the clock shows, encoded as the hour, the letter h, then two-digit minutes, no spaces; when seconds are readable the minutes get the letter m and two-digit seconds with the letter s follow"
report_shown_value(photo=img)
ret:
8h54
